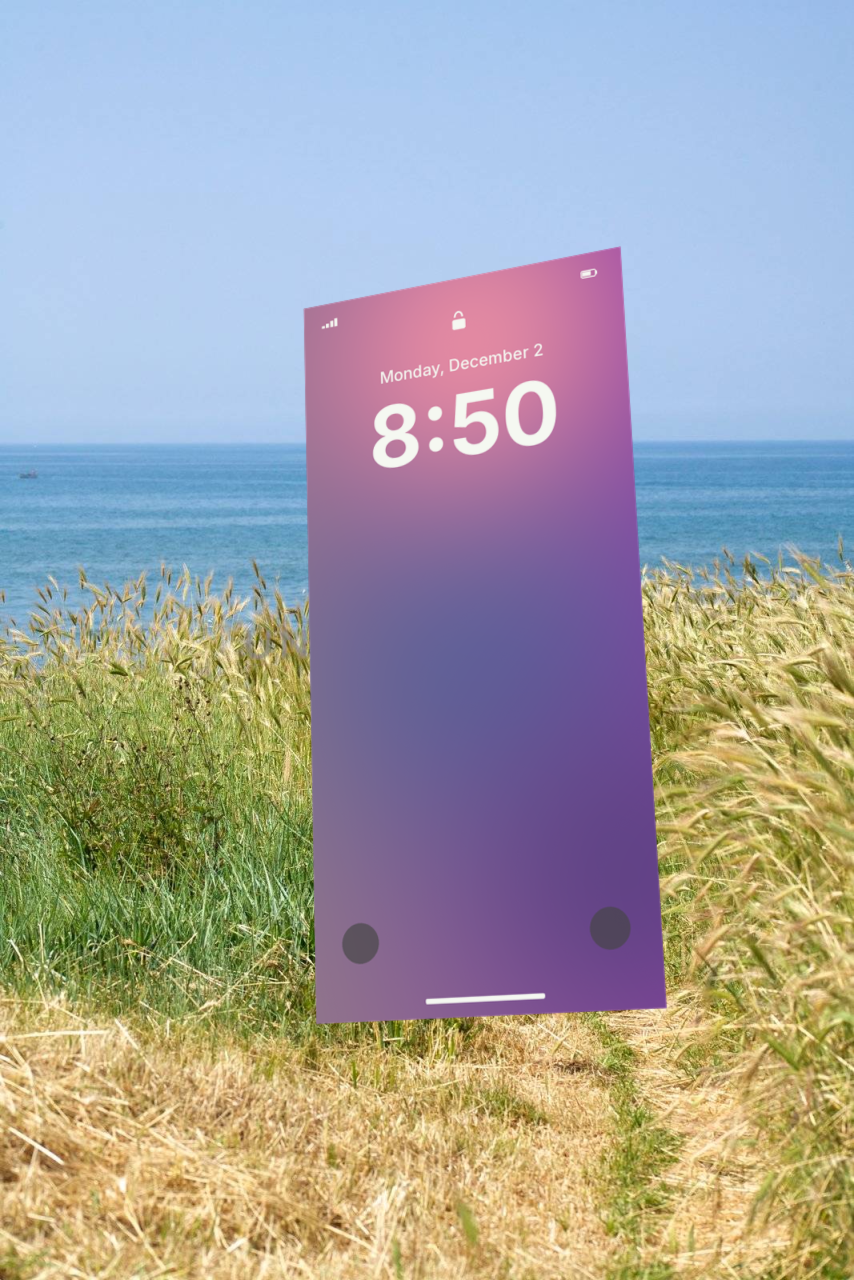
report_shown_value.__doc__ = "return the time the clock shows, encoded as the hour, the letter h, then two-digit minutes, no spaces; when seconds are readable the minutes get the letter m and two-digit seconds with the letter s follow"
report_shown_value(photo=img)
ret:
8h50
